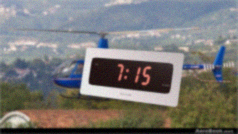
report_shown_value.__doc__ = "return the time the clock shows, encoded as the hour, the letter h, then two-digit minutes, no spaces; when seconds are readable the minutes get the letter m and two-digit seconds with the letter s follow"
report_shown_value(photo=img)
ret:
7h15
